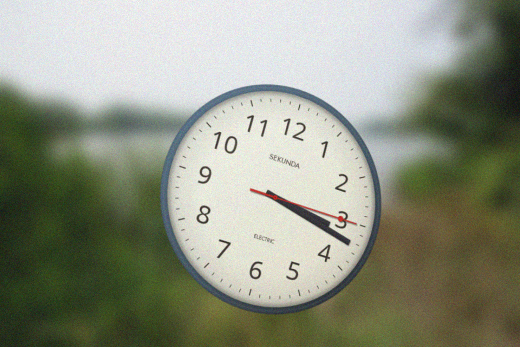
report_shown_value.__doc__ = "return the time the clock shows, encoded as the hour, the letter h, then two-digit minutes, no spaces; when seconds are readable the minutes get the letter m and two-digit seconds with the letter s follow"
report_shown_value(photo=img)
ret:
3h17m15s
